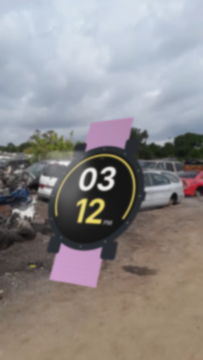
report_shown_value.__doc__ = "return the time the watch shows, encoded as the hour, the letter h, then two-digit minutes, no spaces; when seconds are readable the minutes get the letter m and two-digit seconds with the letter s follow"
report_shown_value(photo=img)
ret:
3h12
